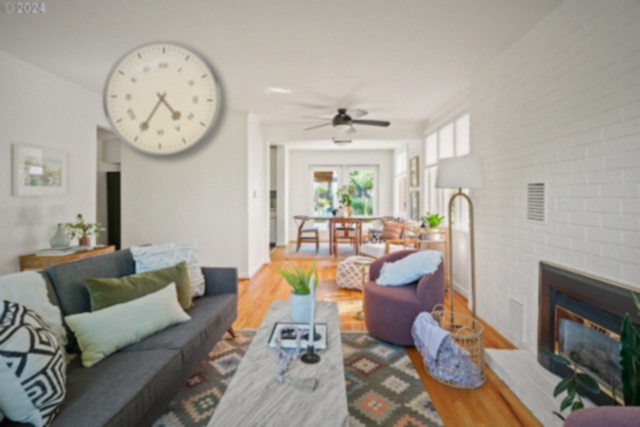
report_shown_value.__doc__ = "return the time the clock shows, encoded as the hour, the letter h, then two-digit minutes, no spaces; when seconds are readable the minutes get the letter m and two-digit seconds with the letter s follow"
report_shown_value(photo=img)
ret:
4h35
